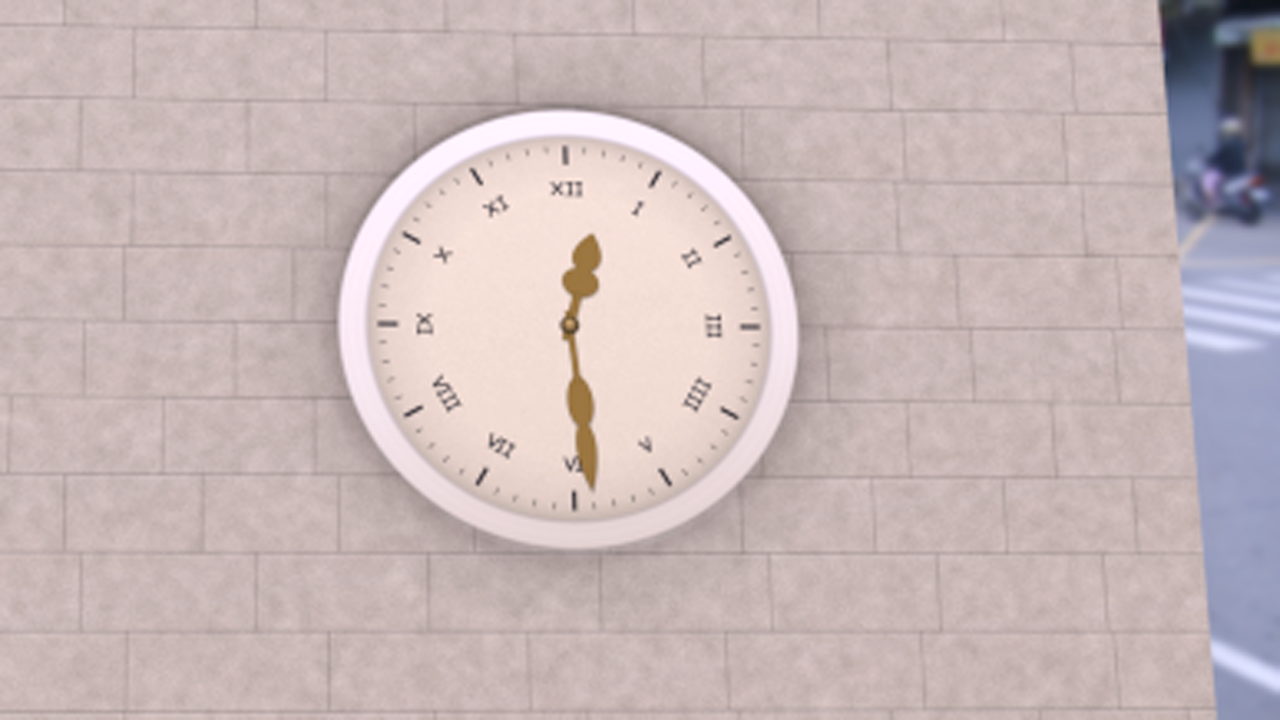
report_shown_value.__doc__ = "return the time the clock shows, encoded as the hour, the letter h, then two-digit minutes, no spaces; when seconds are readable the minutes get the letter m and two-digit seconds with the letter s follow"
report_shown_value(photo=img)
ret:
12h29
